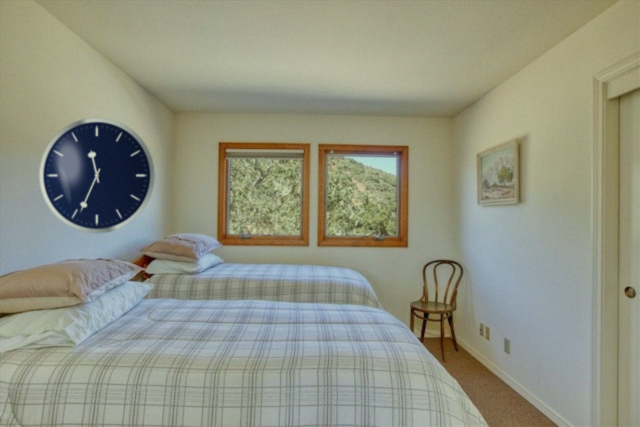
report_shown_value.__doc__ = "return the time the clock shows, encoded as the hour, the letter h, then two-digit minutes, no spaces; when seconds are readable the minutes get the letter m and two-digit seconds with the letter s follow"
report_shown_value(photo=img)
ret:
11h34
